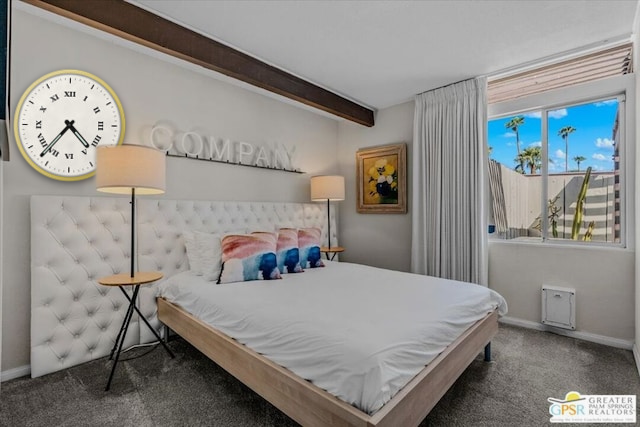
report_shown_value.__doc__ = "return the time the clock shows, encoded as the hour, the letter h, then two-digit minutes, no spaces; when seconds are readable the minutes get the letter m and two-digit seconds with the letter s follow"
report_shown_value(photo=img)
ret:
4h37
